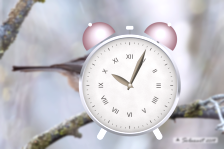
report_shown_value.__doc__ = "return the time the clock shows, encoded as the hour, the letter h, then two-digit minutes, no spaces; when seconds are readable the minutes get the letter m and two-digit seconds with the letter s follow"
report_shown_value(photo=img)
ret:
10h04
